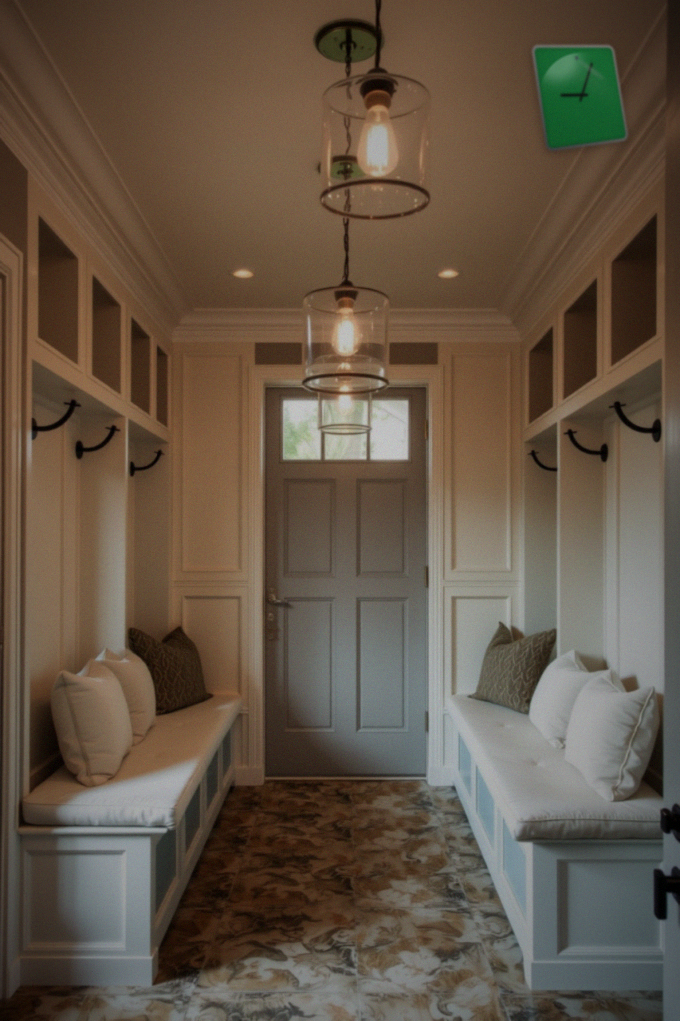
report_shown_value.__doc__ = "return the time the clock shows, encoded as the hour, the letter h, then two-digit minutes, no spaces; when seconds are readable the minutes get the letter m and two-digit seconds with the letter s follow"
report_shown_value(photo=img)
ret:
9h05
